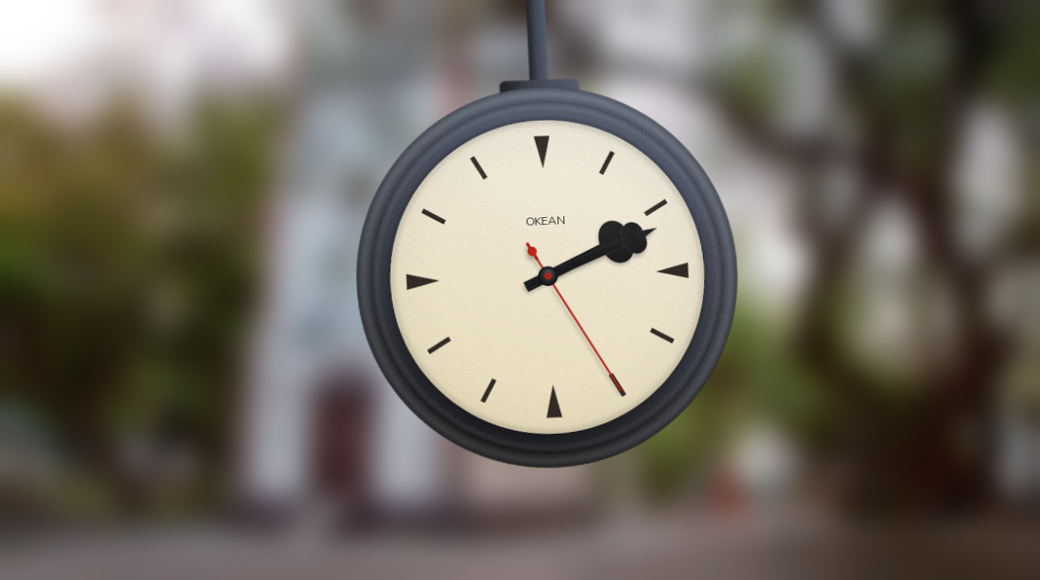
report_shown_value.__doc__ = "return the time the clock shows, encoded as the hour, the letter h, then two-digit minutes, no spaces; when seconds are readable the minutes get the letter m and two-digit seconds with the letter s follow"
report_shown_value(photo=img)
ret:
2h11m25s
